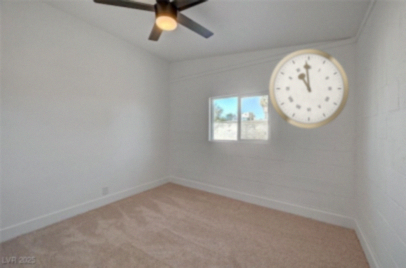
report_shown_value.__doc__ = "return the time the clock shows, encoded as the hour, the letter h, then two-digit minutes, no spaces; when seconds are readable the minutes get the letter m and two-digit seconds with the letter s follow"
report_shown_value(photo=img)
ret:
10h59
